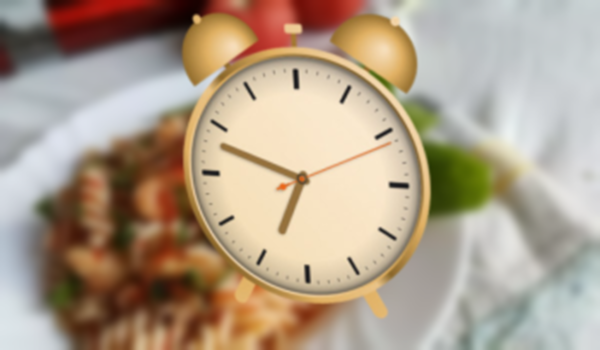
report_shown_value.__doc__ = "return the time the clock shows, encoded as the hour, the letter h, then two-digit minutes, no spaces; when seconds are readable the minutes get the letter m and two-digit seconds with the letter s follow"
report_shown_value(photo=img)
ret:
6h48m11s
